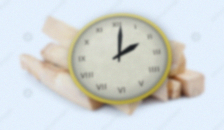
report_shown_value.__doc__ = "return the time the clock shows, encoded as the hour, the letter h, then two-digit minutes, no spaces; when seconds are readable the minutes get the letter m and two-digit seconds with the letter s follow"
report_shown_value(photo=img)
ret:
2h01
